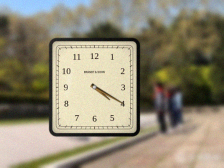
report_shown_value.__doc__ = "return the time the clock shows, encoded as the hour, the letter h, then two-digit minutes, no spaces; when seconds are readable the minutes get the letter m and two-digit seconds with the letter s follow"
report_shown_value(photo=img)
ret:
4h20
